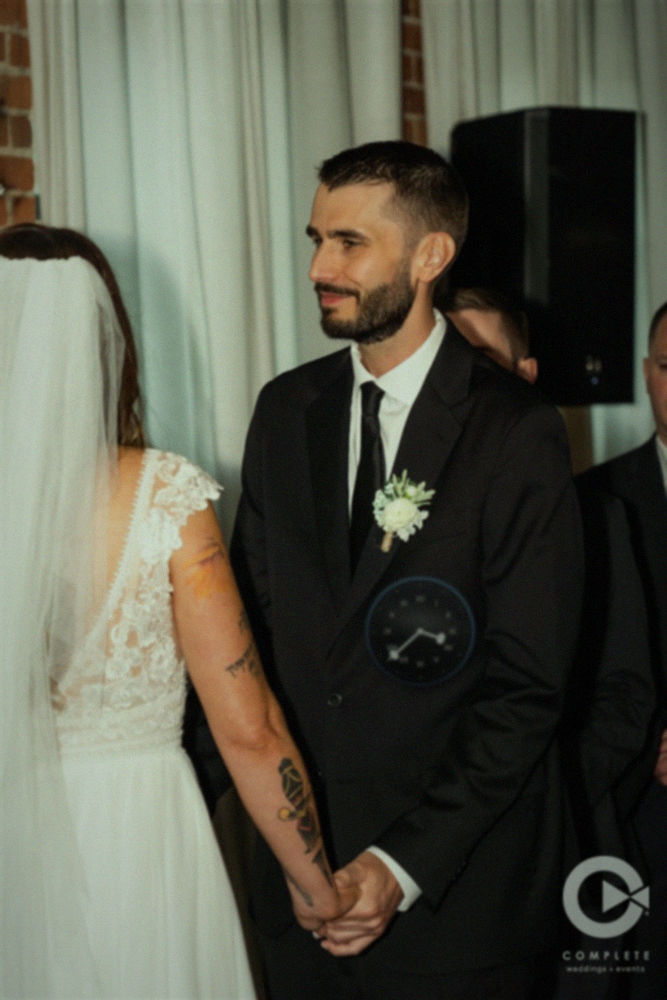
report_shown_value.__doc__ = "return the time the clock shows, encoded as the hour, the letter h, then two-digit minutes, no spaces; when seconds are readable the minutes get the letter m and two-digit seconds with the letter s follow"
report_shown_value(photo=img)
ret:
3h38
